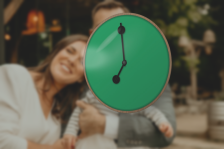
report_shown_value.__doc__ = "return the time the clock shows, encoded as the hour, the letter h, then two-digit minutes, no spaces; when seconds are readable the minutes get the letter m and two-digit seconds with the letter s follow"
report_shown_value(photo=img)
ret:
6h59
